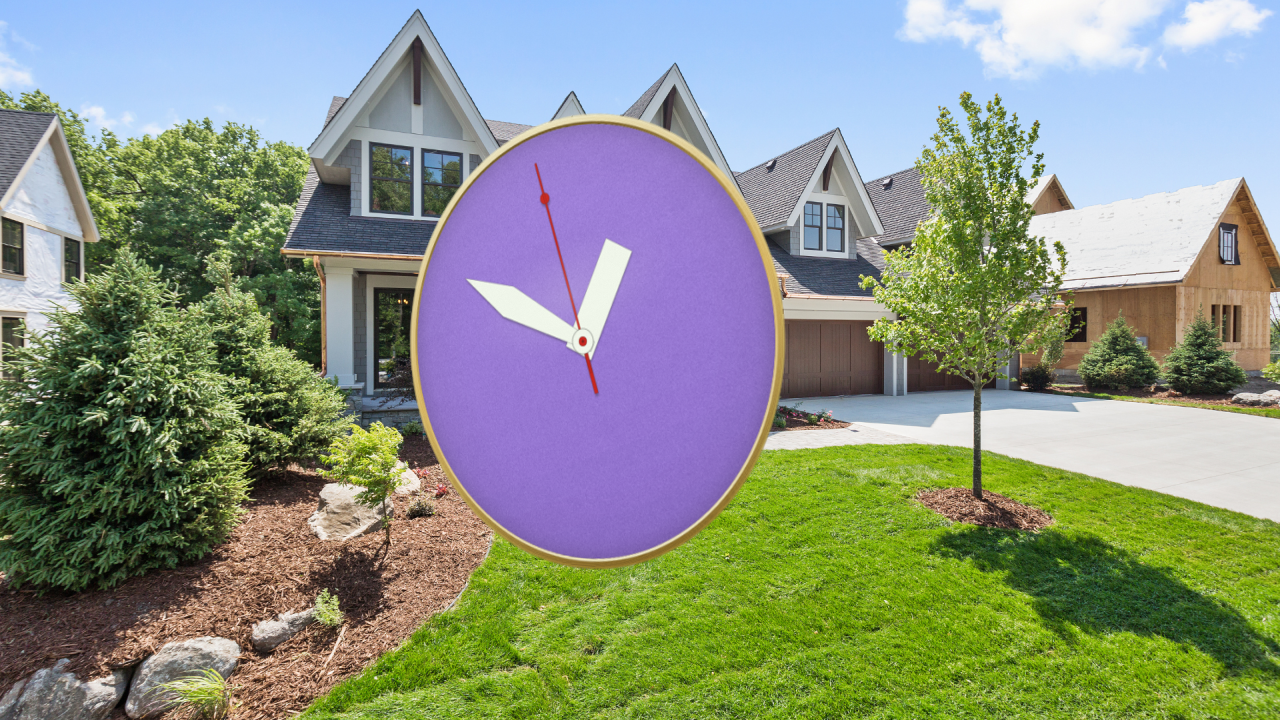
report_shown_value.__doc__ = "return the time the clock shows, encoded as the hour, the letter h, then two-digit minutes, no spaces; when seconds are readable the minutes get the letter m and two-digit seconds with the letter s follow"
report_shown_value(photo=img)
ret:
12h48m57s
